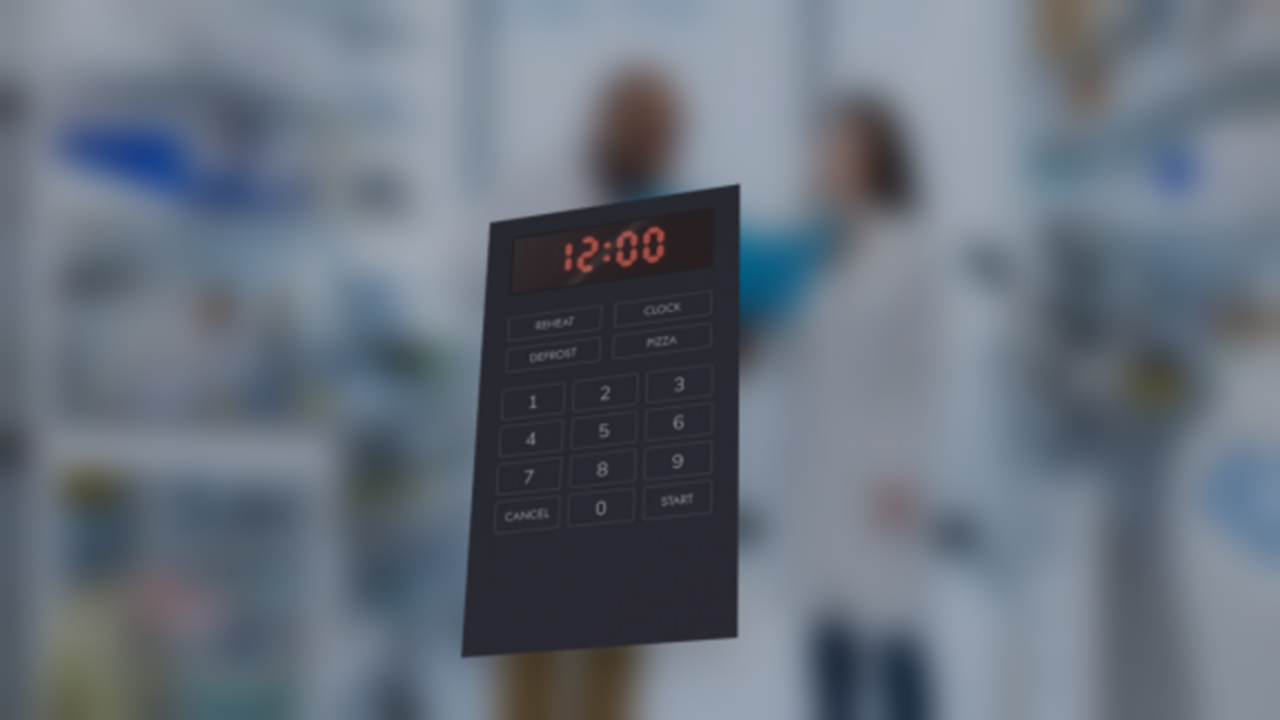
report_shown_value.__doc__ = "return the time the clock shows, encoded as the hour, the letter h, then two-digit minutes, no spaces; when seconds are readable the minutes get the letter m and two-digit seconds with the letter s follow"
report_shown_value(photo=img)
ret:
12h00
